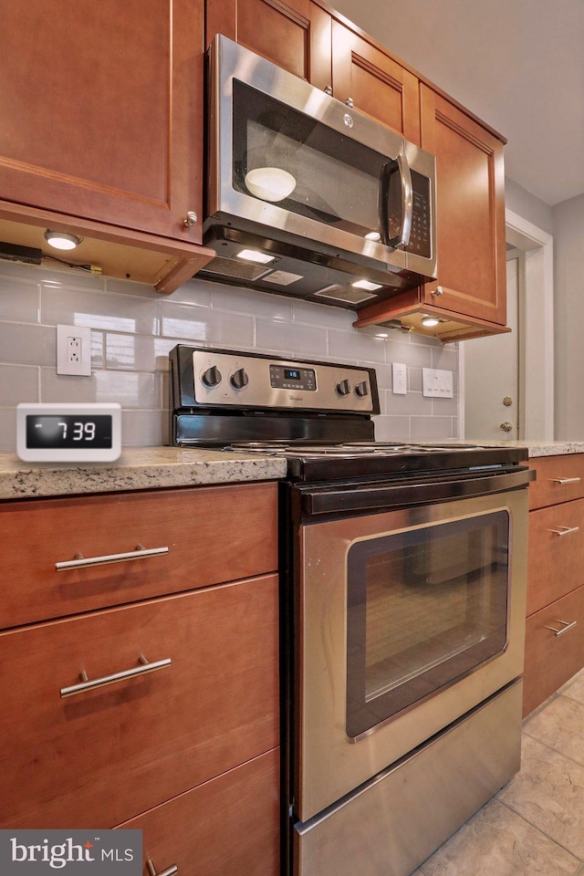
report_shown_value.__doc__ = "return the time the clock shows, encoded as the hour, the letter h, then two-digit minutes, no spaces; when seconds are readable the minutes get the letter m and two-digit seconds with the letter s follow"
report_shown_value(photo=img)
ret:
7h39
